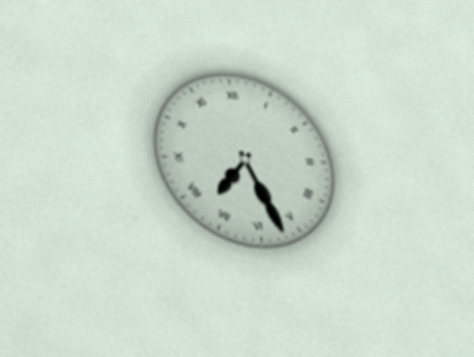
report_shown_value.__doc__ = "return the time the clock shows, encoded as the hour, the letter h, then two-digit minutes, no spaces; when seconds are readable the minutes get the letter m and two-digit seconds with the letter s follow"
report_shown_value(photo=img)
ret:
7h27
